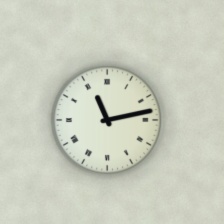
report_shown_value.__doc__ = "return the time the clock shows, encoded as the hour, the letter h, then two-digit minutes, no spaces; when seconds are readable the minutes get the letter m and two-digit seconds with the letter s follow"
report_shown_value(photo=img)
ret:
11h13
